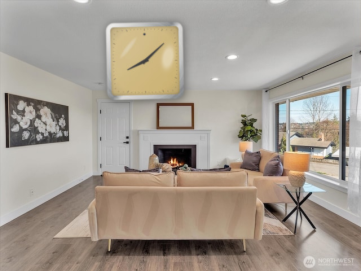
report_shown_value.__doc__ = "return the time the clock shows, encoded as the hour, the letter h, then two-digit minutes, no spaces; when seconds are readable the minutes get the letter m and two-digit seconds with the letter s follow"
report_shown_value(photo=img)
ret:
8h08
